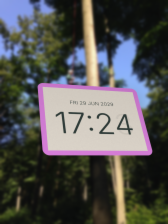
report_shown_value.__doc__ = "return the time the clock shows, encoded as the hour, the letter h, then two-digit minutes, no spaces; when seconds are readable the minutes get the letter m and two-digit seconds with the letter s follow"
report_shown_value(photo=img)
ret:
17h24
